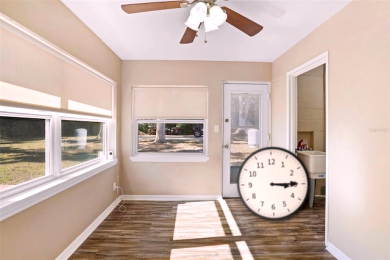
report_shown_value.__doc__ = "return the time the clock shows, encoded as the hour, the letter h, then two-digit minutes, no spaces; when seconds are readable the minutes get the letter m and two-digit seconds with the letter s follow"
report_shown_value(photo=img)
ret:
3h15
